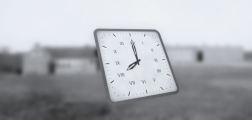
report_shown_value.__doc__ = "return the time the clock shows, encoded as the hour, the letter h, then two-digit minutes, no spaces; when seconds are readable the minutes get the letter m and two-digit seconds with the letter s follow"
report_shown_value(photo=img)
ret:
8h00
